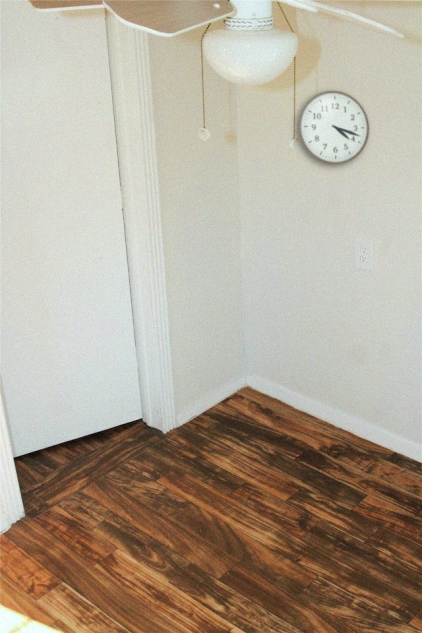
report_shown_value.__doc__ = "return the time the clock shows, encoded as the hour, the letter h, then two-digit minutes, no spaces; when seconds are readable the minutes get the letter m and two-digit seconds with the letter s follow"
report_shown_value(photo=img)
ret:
4h18
